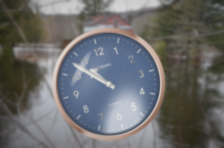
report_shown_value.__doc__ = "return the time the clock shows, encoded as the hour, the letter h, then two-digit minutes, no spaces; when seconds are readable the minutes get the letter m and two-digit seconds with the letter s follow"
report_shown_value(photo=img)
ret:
10h53
